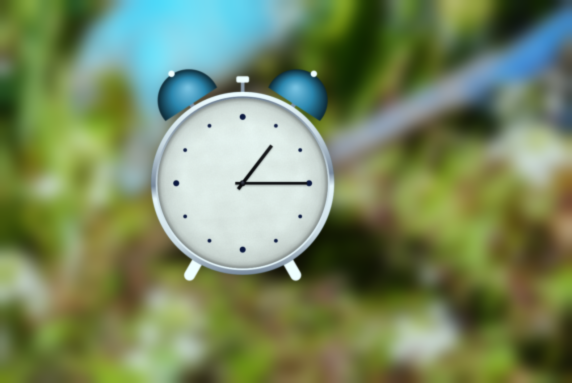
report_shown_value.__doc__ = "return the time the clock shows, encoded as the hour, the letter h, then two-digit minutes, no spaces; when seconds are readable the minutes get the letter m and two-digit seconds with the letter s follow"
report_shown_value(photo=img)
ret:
1h15
